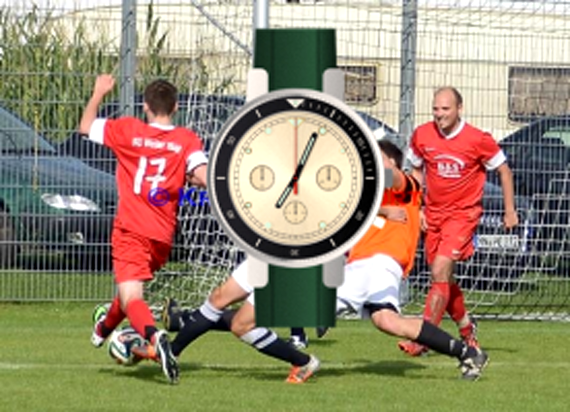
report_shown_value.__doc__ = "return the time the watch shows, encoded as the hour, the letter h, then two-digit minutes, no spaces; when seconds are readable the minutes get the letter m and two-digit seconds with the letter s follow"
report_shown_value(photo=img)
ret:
7h04
